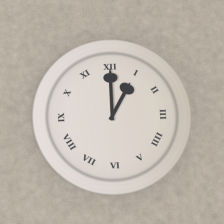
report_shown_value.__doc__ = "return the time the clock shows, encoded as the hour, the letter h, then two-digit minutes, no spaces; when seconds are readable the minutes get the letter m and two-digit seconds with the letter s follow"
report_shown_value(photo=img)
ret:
1h00
